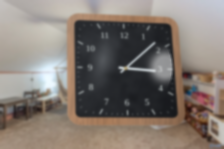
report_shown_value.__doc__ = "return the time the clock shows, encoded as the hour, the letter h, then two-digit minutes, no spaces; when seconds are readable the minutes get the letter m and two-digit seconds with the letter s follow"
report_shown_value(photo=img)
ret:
3h08
